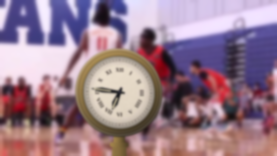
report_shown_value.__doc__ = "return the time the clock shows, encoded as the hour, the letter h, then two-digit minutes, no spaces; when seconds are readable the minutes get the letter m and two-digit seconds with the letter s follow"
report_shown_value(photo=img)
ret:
6h46
